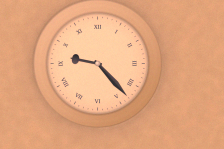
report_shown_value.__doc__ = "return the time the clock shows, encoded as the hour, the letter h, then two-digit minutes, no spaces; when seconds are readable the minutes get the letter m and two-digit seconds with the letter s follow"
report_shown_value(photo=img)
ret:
9h23
